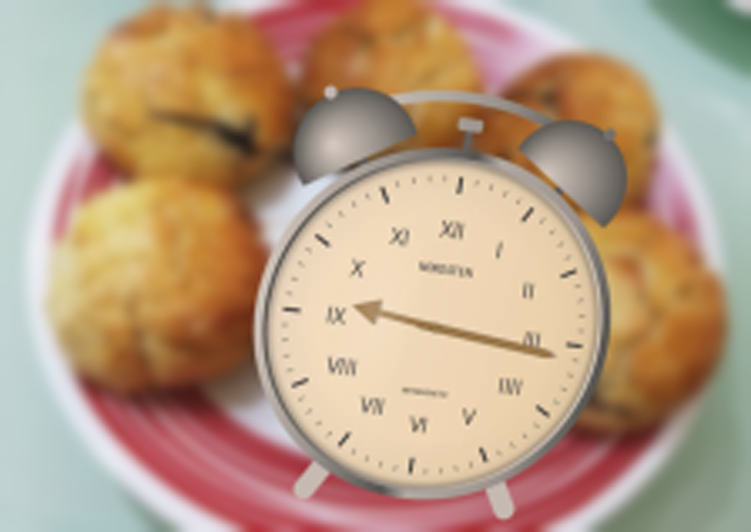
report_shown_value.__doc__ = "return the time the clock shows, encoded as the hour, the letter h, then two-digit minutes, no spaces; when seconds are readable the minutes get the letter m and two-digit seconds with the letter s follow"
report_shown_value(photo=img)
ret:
9h16
